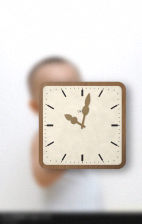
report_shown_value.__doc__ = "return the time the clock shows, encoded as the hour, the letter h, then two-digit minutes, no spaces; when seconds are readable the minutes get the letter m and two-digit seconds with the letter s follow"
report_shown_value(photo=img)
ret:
10h02
